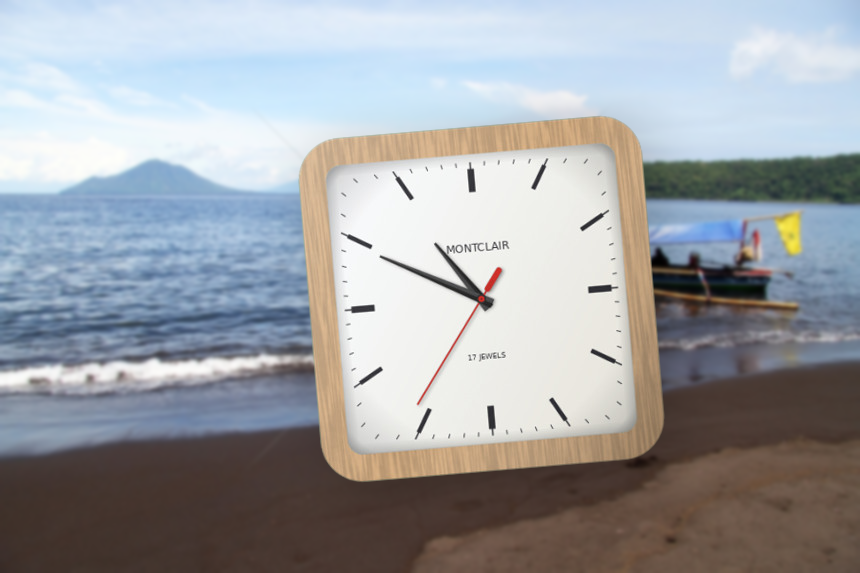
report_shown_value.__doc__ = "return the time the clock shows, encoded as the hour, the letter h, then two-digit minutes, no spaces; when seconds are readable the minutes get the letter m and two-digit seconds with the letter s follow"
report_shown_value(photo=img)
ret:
10h49m36s
